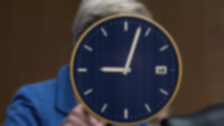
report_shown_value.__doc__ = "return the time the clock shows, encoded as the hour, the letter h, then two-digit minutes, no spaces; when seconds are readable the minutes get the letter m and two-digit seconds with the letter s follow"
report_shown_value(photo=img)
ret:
9h03
